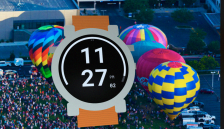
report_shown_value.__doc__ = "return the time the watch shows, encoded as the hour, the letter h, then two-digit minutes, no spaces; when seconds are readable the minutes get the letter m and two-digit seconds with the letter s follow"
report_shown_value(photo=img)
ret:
11h27
